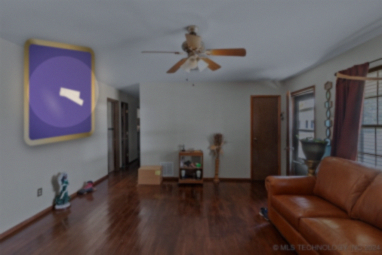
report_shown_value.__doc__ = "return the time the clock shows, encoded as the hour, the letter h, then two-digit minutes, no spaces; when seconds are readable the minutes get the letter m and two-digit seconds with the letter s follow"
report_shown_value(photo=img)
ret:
3h19
